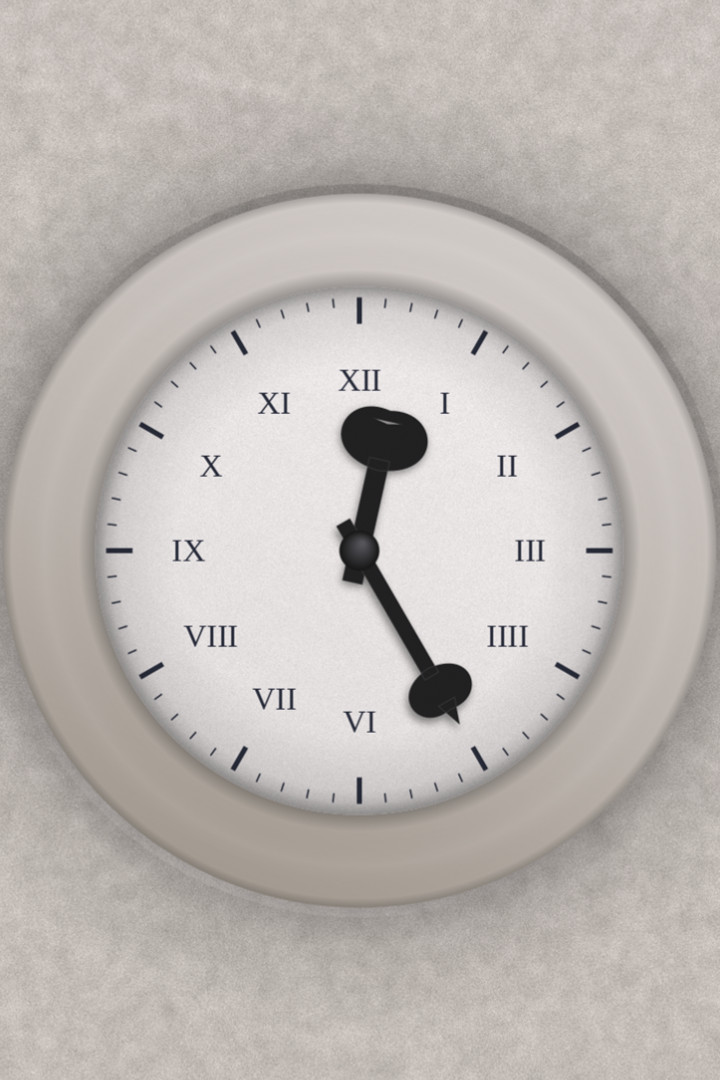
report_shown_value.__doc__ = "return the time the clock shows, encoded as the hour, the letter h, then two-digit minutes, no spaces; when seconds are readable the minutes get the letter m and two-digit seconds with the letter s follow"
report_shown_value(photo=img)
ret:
12h25
